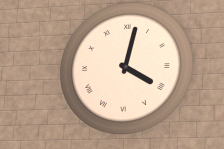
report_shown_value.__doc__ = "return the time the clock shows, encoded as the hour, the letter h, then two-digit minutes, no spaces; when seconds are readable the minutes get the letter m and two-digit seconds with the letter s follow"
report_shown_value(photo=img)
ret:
4h02
